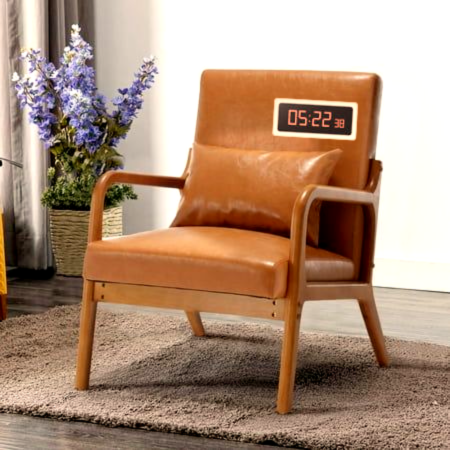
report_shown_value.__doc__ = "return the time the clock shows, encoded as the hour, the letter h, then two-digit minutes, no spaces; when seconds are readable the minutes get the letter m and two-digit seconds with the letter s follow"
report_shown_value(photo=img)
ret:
5h22
